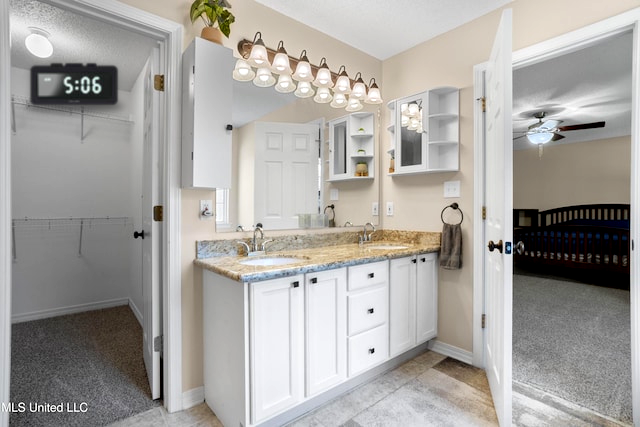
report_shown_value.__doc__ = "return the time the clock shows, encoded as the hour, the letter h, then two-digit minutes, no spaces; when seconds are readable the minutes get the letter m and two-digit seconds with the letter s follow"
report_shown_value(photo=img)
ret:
5h06
